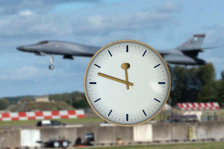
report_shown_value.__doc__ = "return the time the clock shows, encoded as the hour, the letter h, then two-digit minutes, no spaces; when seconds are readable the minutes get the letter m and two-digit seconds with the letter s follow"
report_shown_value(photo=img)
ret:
11h48
